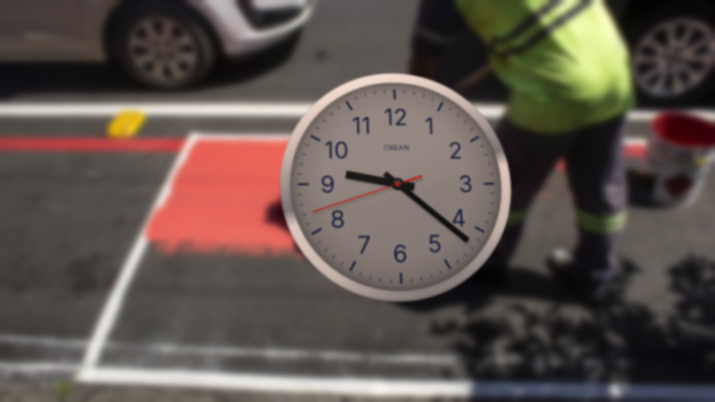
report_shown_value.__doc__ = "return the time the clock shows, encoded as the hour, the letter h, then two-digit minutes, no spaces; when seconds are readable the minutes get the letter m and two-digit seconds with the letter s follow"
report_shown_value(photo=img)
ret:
9h21m42s
